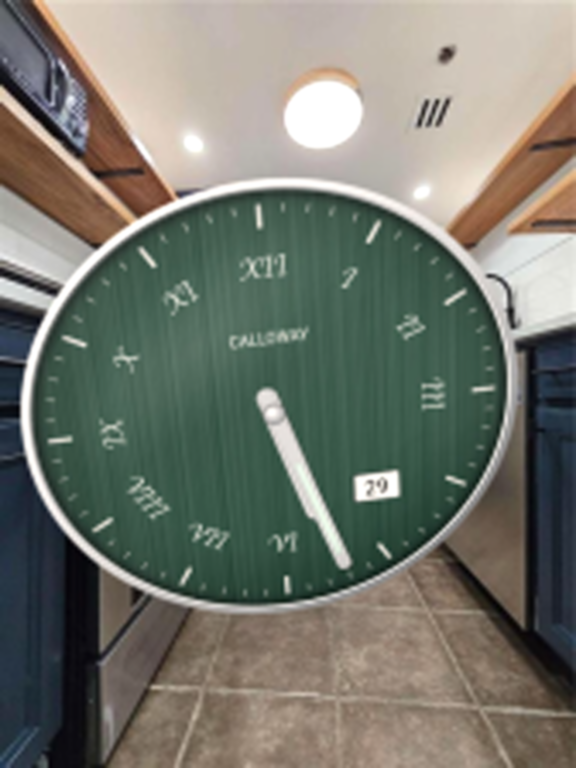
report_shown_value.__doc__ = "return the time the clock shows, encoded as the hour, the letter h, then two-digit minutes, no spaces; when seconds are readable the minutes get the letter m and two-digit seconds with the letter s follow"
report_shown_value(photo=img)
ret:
5h27
